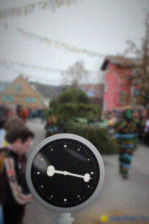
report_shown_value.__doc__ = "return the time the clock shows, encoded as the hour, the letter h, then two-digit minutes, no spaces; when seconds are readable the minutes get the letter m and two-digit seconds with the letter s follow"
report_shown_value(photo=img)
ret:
9h17
